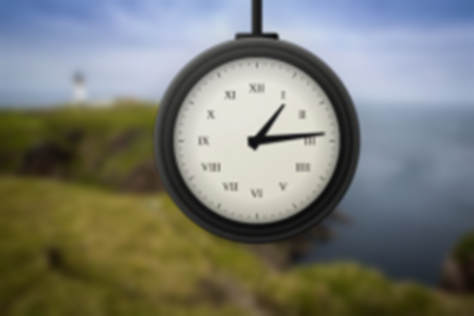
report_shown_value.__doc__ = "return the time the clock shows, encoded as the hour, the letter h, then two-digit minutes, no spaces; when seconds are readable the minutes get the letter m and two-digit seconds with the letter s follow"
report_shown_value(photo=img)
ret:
1h14
